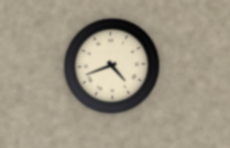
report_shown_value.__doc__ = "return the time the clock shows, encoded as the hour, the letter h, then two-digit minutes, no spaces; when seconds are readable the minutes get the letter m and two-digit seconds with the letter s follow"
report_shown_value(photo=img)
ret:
4h42
